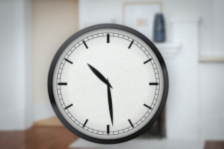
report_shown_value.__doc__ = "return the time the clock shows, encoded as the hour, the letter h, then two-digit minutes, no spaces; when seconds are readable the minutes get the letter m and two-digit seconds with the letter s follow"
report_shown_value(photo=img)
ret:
10h29
